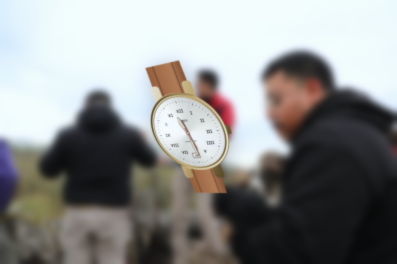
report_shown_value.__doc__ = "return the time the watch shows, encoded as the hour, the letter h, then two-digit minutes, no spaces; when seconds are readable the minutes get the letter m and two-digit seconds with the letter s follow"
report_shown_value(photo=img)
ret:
11h29
